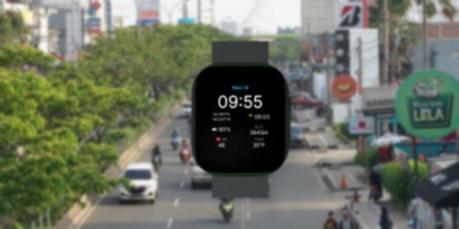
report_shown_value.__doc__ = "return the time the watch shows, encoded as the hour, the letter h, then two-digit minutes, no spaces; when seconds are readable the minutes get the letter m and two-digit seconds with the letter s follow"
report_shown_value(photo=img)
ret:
9h55
